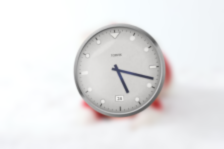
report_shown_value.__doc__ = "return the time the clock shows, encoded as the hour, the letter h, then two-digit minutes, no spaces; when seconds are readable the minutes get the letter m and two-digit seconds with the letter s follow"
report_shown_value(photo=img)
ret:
5h18
